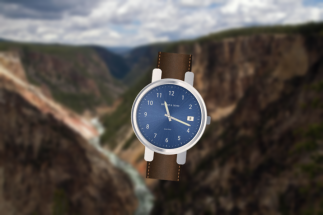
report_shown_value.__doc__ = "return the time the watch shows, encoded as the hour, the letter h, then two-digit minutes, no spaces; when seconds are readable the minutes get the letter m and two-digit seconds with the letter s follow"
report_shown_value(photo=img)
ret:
11h18
